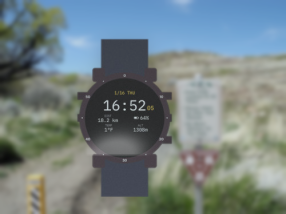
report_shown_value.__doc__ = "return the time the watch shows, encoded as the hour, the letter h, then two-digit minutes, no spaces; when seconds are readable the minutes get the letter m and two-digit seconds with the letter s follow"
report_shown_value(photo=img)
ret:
16h52
